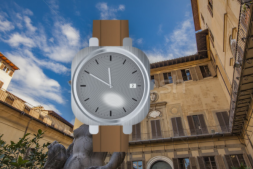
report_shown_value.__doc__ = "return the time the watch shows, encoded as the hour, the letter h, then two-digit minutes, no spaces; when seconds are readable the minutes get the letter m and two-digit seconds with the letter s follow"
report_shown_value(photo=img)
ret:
11h50
